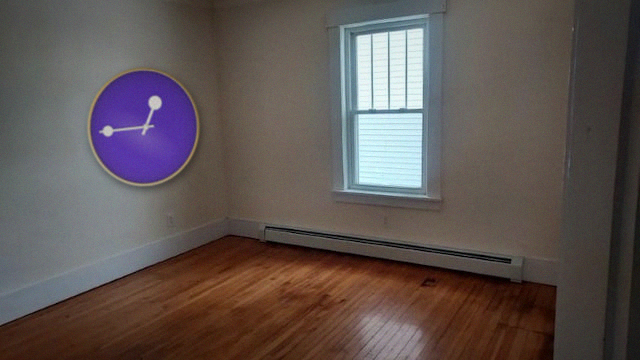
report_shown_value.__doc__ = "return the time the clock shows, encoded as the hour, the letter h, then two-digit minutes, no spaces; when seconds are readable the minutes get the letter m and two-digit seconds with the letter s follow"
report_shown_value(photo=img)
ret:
12h44
